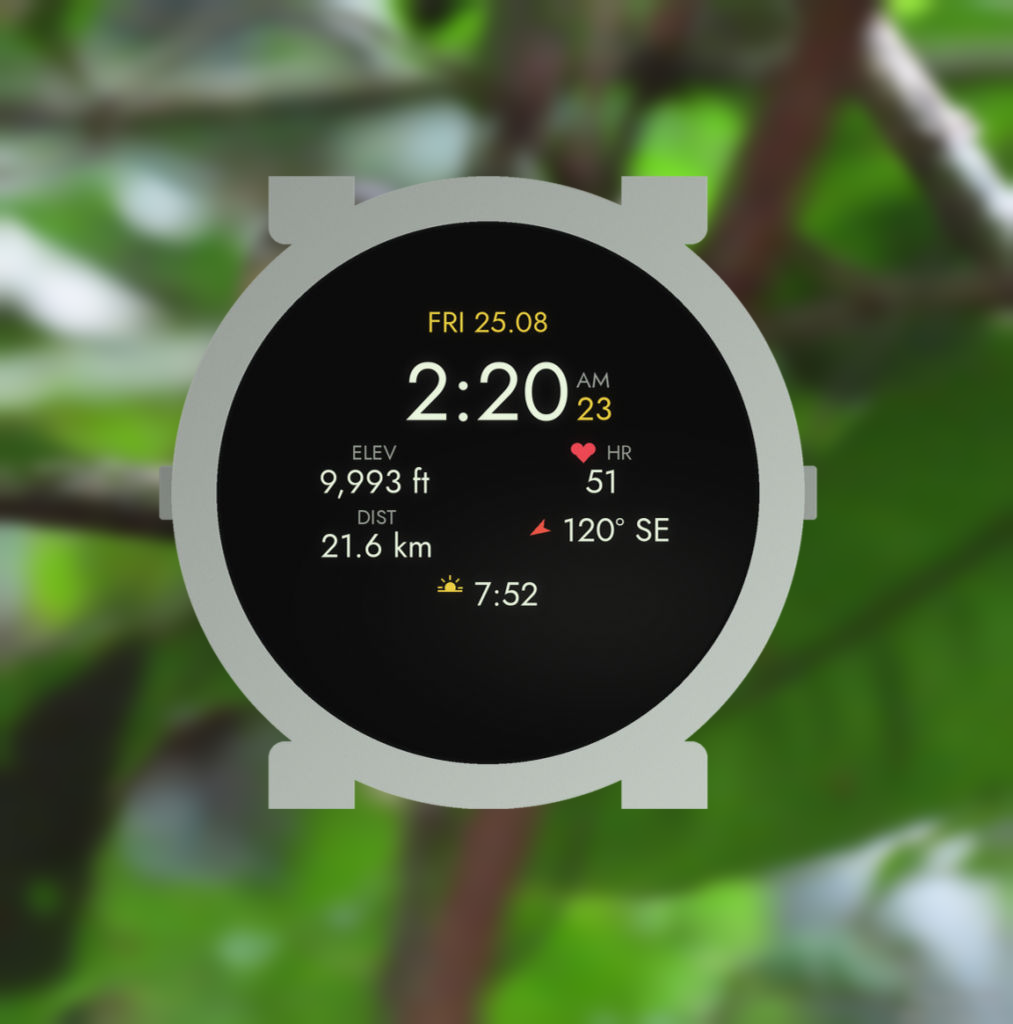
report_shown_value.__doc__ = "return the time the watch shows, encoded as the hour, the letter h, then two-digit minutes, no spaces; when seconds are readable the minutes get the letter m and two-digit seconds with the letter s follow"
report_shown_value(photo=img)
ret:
2h20m23s
